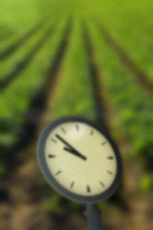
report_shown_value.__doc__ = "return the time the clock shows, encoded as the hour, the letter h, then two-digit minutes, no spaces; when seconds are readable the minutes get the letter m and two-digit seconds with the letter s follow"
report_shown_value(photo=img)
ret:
9h52
